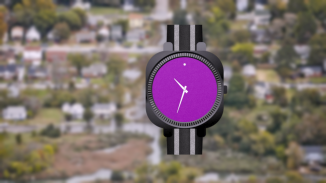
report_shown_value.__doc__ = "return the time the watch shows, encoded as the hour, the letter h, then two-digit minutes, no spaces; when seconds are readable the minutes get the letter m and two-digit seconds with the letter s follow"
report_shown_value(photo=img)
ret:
10h33
